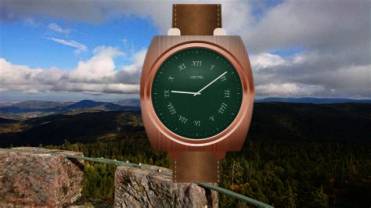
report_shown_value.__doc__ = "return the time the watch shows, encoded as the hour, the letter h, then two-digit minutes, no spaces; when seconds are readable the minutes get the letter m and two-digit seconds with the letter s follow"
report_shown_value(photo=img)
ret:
9h09
